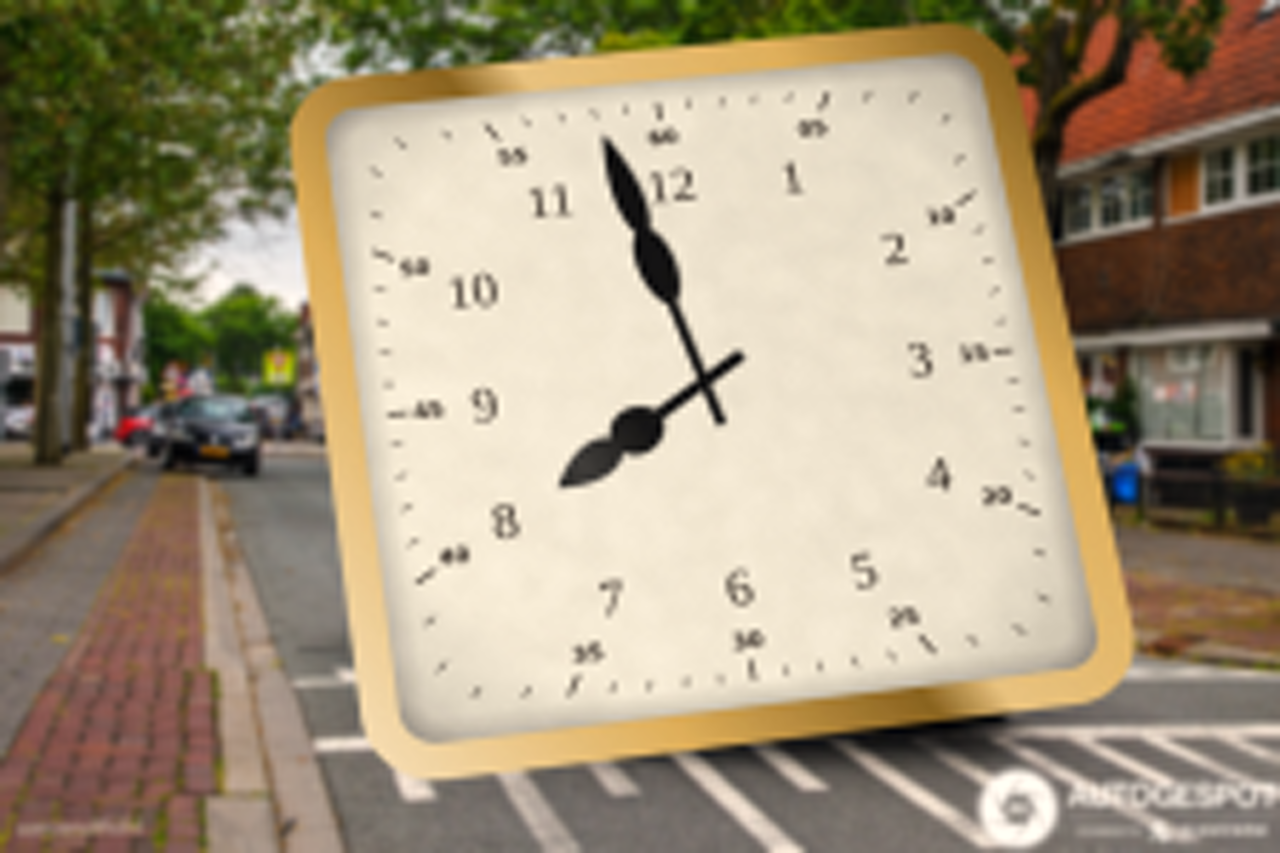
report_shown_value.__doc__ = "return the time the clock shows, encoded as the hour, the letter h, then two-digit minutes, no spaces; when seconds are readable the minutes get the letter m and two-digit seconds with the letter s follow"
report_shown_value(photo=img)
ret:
7h58
